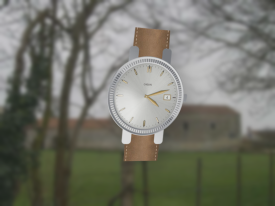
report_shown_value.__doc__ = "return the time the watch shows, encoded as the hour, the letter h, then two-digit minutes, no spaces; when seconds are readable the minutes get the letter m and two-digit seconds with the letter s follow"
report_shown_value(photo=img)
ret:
4h12
